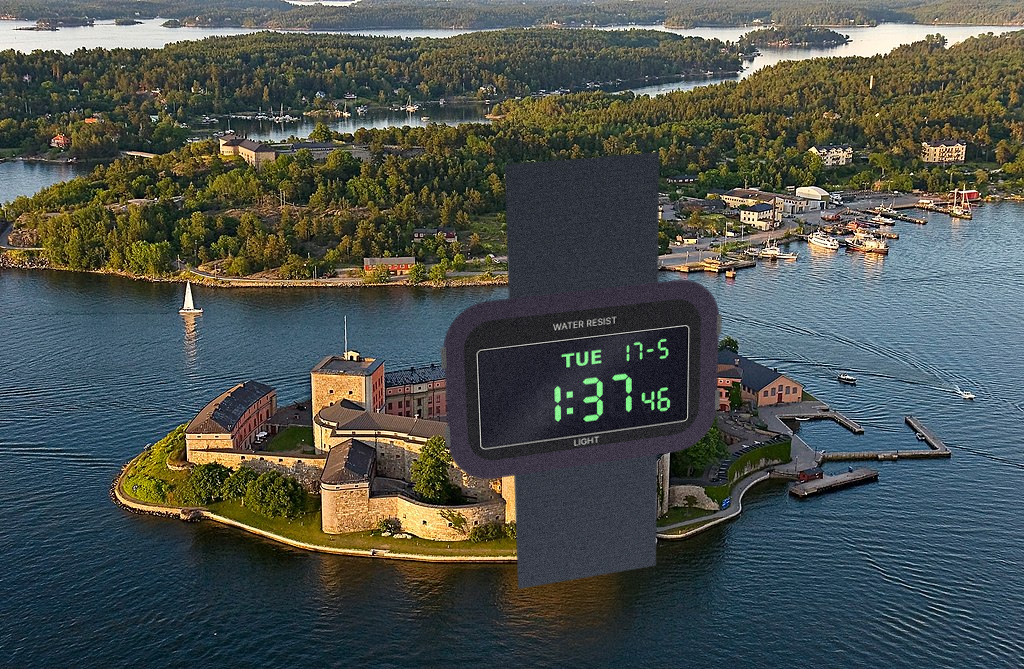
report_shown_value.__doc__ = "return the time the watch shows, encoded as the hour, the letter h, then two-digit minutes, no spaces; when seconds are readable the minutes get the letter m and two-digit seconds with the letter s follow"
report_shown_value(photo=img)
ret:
1h37m46s
